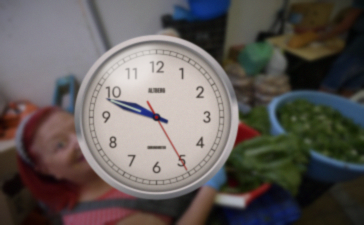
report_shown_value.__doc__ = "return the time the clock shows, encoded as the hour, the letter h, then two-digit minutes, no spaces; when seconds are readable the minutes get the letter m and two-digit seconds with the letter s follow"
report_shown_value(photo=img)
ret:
9h48m25s
